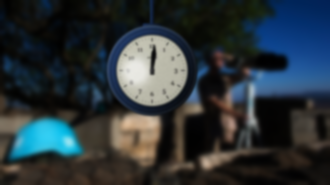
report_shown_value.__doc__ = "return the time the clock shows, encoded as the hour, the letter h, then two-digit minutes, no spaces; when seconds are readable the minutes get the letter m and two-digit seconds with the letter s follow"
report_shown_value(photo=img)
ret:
12h01
